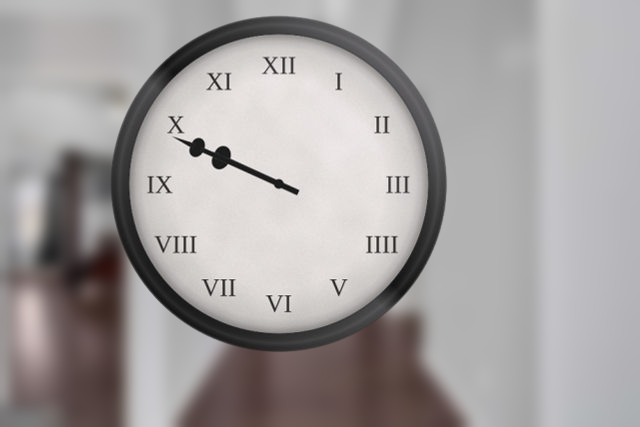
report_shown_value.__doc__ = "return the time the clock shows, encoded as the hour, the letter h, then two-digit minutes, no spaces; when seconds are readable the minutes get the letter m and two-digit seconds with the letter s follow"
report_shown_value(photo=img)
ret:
9h49
